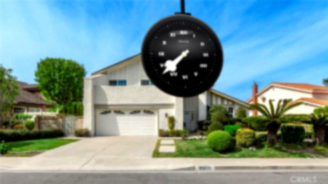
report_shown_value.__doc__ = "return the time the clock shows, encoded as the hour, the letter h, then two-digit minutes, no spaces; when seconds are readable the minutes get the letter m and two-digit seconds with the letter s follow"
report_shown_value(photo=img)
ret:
7h38
